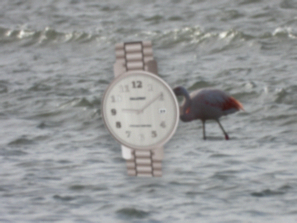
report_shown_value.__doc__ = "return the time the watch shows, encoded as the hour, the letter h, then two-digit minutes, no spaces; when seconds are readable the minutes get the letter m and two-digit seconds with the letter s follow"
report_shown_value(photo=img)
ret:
9h09
